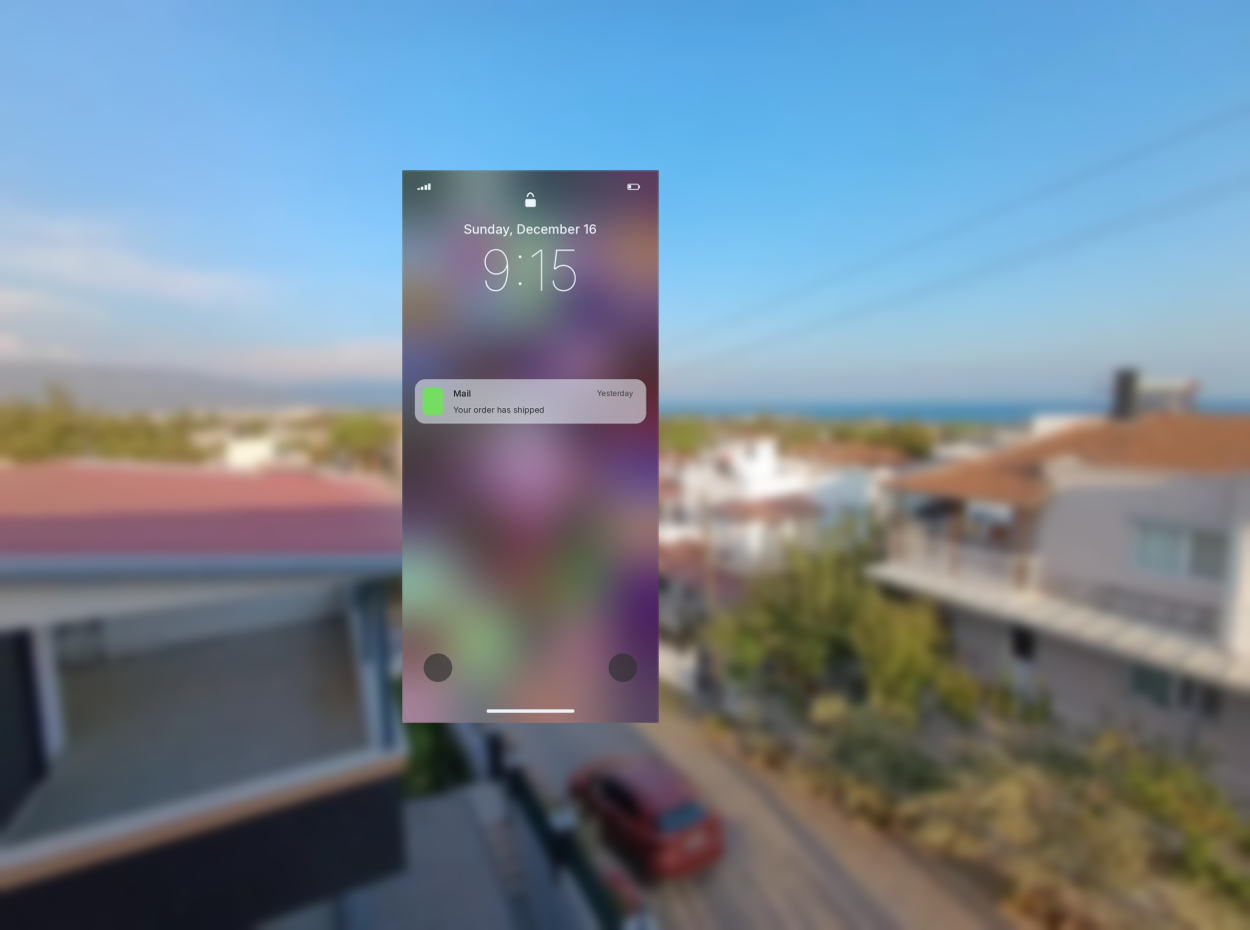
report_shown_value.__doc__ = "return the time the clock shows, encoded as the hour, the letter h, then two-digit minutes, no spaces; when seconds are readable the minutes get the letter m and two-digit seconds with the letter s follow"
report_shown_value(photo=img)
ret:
9h15
